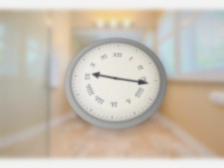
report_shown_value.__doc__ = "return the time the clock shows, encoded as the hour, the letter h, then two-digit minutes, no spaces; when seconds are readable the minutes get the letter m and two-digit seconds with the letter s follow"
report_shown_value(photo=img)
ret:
9h16
